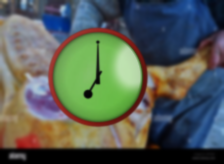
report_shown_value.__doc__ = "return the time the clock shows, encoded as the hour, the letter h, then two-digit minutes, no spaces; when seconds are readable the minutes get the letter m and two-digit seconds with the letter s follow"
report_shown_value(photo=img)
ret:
7h00
